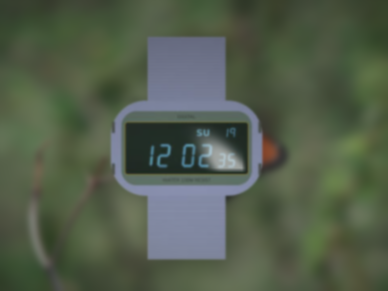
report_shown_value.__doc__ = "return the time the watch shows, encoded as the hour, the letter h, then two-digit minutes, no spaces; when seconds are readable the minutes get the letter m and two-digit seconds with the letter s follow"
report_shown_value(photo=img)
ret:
12h02m35s
